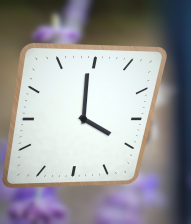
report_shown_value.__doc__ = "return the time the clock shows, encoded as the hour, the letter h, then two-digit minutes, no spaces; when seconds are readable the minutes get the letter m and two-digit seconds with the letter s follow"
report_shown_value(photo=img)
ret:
3h59
